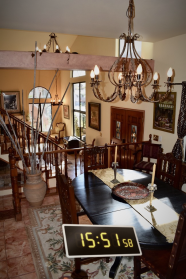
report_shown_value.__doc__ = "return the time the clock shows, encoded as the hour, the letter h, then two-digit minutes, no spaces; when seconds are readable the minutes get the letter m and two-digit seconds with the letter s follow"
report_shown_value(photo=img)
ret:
15h51m58s
